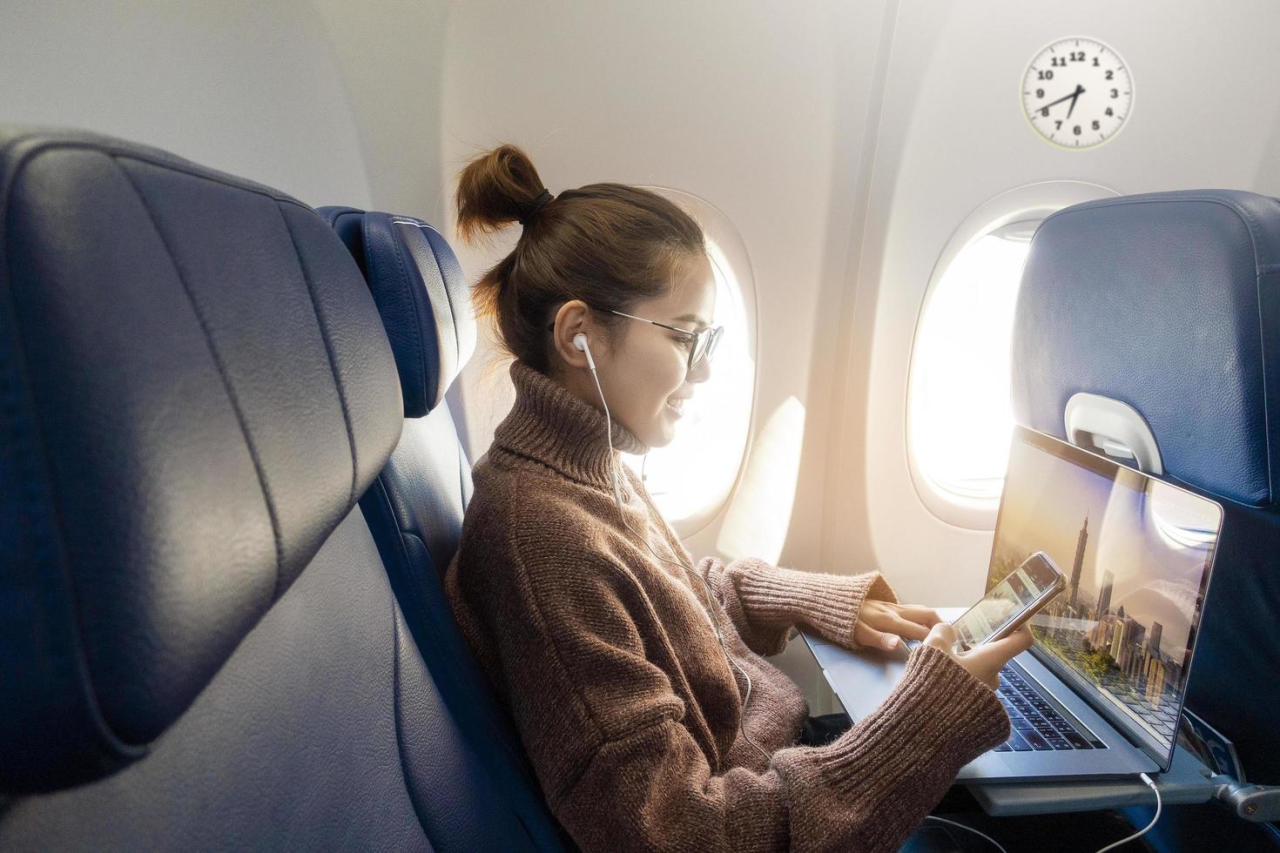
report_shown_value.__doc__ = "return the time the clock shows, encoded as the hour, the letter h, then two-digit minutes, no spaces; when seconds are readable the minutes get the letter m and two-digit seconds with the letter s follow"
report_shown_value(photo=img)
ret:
6h41
